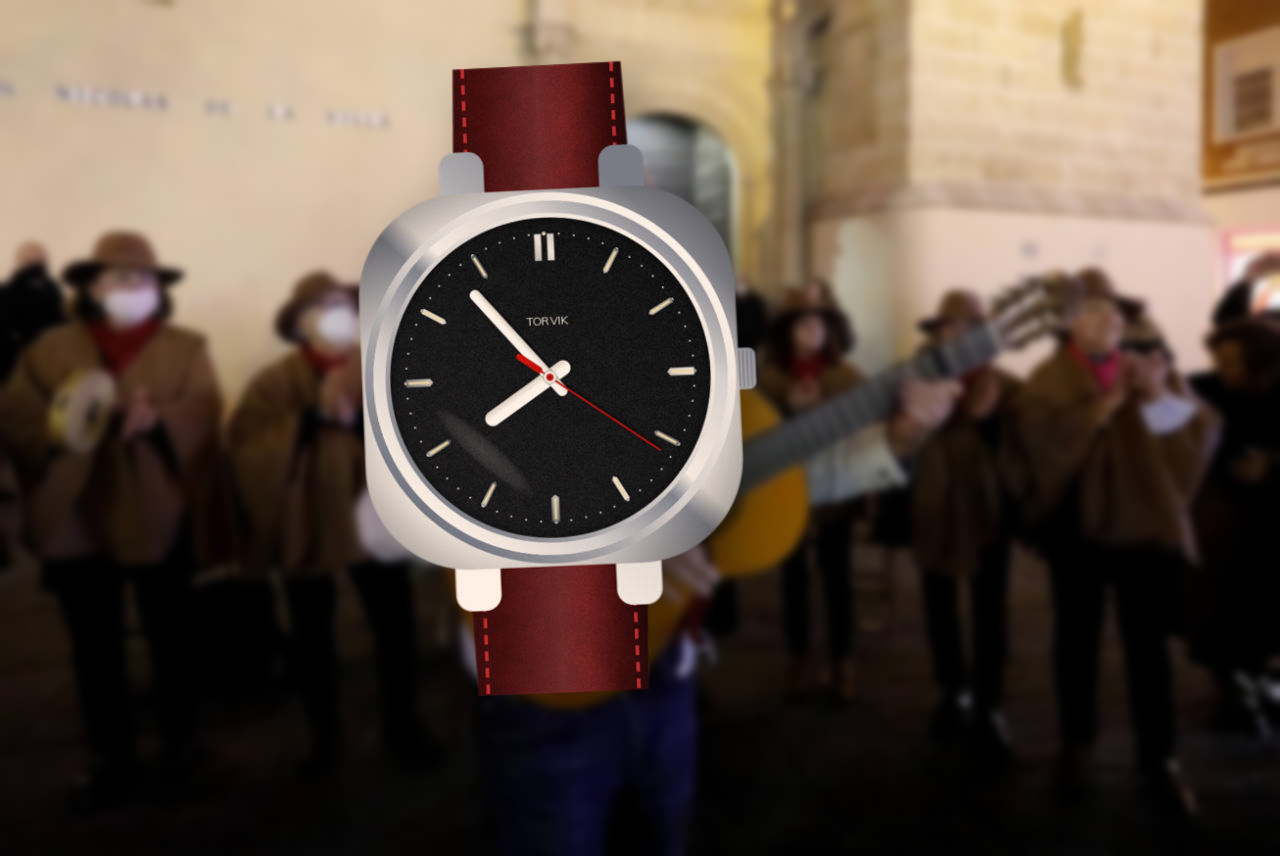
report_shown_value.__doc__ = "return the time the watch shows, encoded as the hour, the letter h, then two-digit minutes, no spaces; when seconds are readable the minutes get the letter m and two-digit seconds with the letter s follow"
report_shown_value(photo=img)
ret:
7h53m21s
